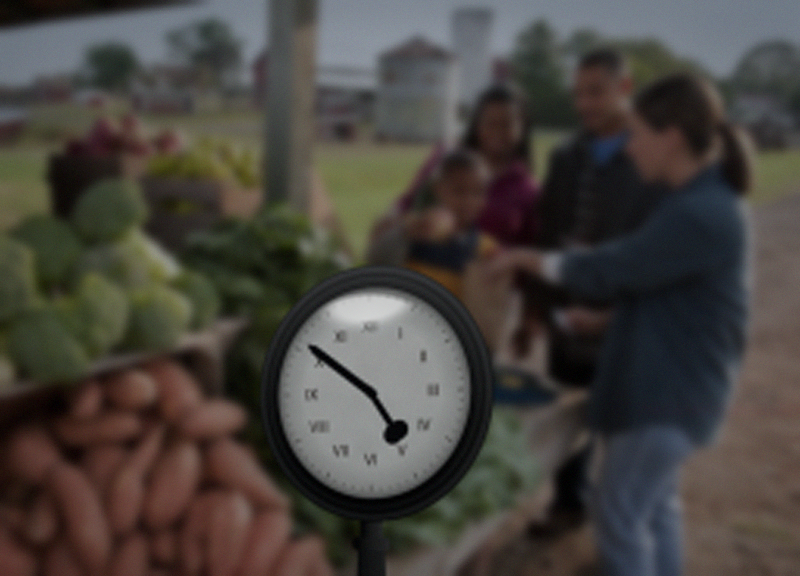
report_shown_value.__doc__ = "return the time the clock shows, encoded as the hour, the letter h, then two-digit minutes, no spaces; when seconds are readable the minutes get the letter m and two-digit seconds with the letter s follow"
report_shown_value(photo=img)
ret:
4h51
